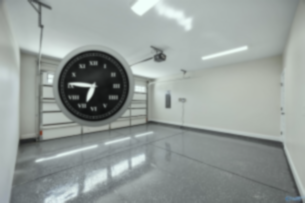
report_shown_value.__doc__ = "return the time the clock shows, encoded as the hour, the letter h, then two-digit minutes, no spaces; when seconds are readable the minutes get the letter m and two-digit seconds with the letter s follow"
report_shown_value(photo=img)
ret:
6h46
